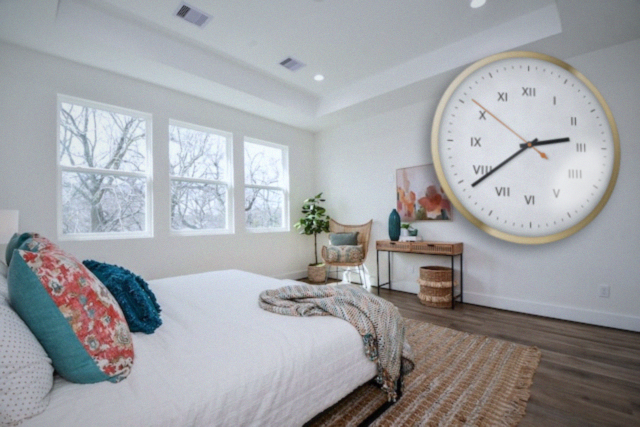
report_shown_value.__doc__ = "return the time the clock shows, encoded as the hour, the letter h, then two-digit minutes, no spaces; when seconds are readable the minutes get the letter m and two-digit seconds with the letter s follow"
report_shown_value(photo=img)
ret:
2h38m51s
